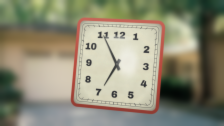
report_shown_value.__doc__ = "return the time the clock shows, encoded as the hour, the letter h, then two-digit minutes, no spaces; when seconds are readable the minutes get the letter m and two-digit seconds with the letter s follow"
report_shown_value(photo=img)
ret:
6h55
